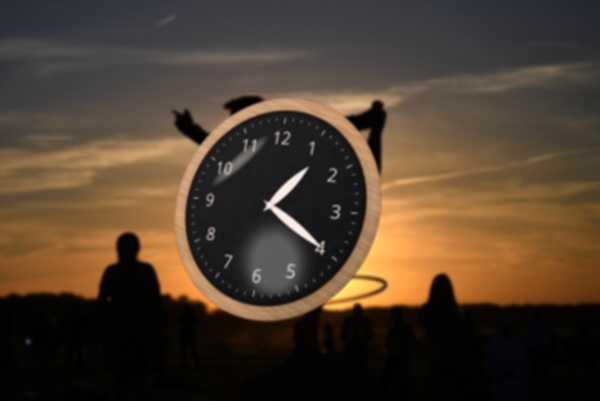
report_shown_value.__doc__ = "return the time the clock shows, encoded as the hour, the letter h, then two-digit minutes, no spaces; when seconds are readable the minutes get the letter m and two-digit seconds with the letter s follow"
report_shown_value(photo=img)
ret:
1h20
